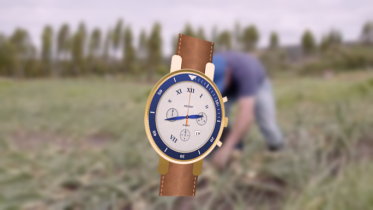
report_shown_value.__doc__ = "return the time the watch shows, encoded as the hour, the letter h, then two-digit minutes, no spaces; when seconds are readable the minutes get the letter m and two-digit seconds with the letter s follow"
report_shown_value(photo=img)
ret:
2h43
